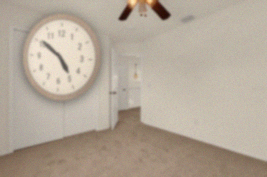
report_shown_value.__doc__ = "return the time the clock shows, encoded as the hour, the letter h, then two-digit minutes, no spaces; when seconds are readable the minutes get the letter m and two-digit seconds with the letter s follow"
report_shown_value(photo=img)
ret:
4h51
